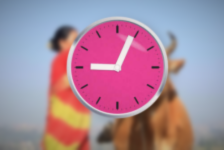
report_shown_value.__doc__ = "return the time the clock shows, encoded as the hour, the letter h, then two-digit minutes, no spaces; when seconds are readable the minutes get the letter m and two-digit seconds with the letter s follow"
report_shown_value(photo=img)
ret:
9h04
